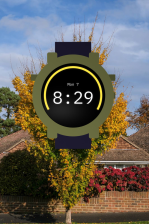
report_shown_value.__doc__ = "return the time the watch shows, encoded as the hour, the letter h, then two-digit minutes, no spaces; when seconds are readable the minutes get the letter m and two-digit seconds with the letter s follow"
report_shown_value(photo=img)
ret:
8h29
